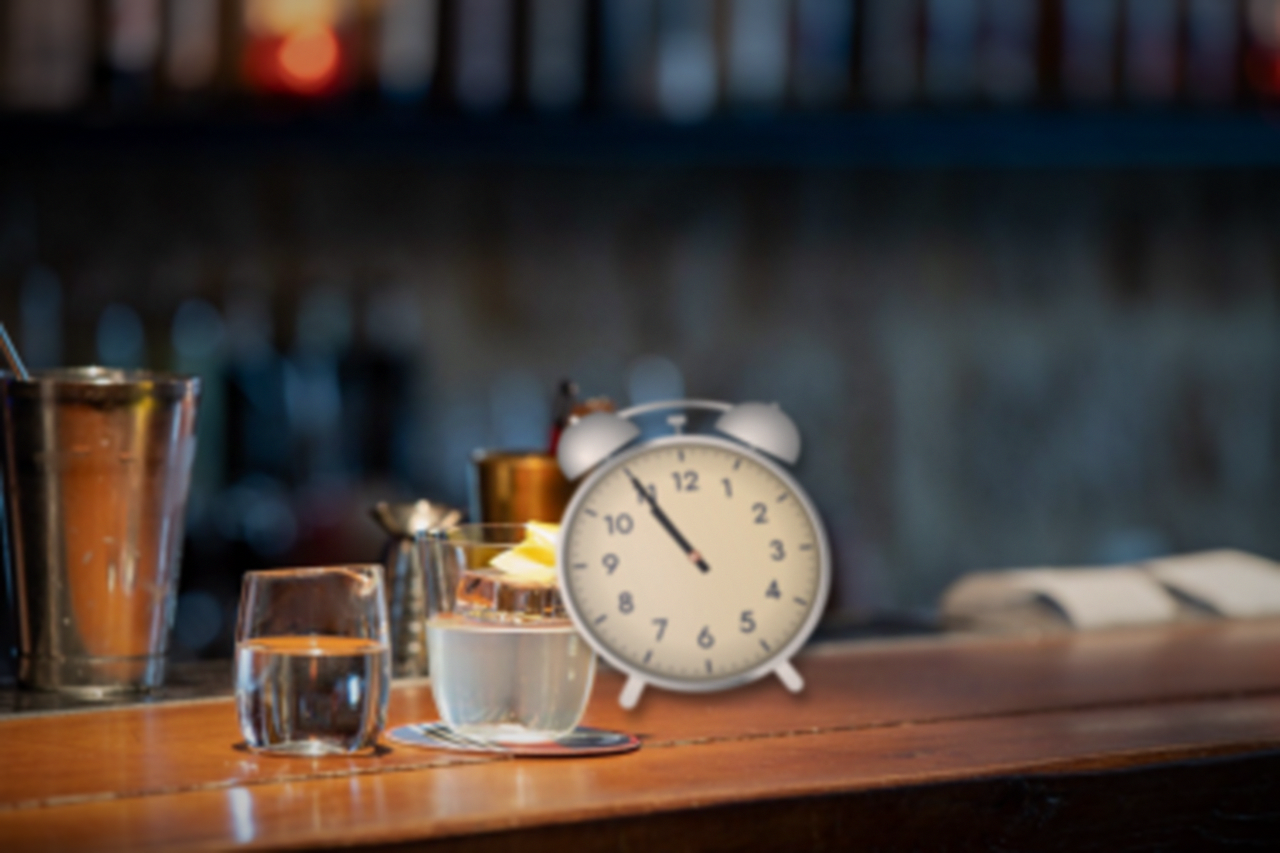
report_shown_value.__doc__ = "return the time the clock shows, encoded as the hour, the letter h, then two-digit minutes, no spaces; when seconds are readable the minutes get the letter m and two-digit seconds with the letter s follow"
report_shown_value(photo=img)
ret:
10h55
